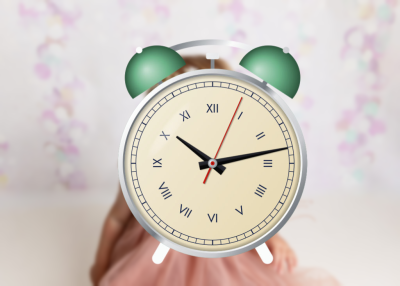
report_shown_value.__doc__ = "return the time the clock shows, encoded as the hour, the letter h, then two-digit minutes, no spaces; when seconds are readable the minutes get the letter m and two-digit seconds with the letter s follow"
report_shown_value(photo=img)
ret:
10h13m04s
